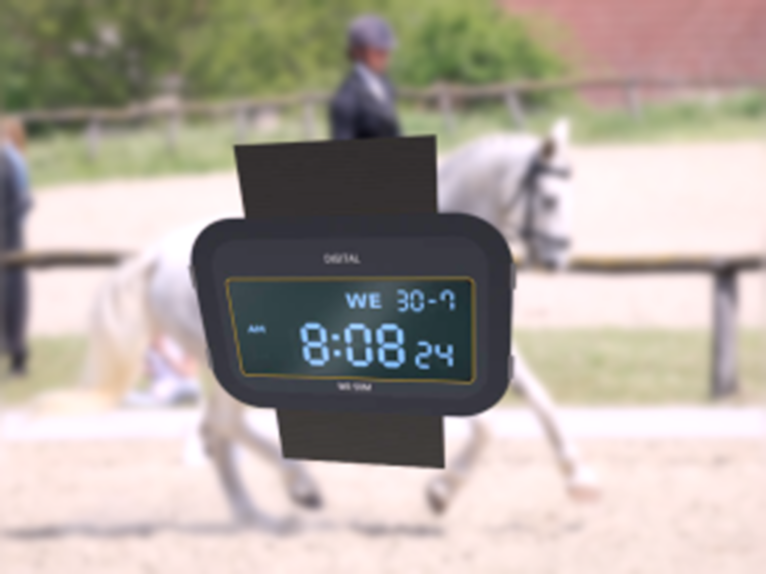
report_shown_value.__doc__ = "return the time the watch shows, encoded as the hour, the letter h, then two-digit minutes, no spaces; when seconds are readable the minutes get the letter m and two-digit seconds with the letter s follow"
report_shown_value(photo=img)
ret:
8h08m24s
